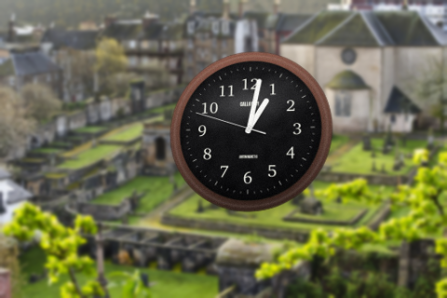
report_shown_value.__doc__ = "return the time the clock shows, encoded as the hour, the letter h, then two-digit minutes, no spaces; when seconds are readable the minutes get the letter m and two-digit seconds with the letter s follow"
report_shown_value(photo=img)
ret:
1h01m48s
